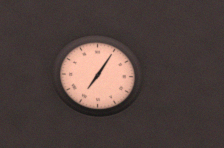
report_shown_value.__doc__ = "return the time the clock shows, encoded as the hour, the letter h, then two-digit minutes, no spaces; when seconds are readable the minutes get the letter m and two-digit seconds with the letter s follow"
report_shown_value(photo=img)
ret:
7h05
